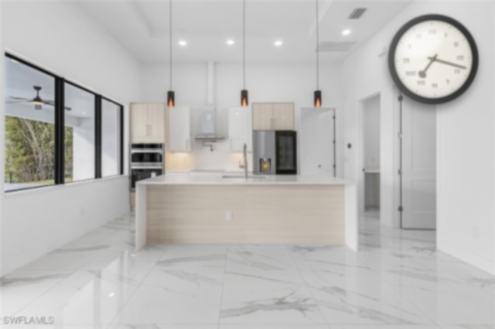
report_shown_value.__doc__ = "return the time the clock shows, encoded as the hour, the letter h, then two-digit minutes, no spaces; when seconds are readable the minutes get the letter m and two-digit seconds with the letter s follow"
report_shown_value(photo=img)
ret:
7h18
